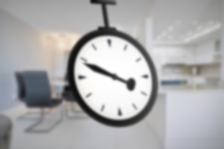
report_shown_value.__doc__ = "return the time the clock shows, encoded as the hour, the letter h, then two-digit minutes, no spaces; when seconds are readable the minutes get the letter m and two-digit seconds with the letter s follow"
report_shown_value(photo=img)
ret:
3h49
